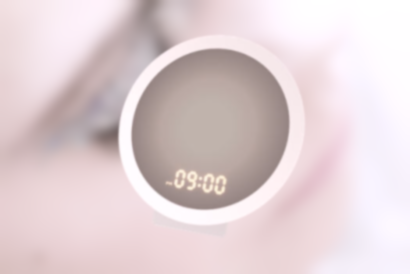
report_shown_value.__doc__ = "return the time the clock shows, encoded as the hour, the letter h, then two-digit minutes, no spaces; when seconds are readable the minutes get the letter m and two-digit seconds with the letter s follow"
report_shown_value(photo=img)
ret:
9h00
